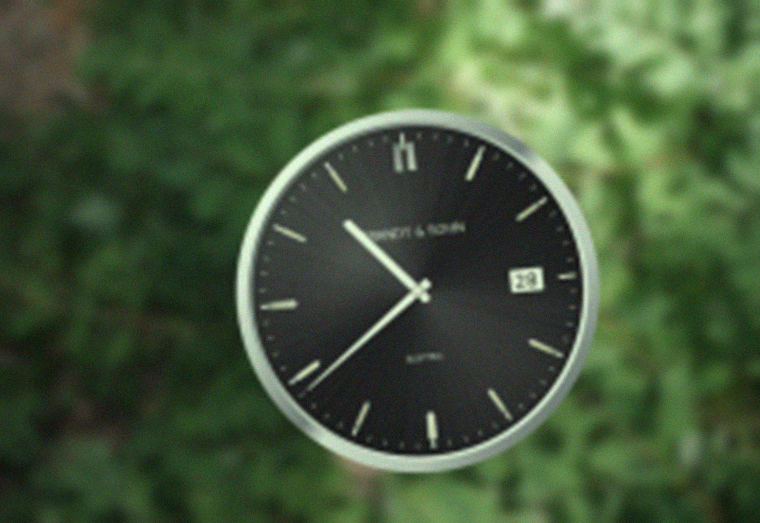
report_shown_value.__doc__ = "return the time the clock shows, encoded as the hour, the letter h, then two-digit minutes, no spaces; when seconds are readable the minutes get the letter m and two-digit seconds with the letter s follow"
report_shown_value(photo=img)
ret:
10h39
